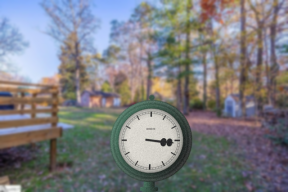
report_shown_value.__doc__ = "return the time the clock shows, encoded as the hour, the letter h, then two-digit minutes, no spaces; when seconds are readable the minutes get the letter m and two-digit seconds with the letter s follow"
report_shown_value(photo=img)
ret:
3h16
